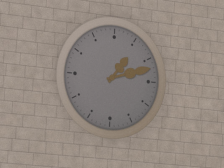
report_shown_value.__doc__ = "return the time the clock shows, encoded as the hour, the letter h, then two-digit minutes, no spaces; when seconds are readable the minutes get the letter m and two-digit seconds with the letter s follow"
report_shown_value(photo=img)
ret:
1h12
